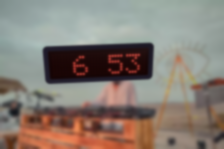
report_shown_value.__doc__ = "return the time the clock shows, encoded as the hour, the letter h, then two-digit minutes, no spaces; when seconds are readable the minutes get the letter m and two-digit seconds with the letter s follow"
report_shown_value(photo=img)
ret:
6h53
